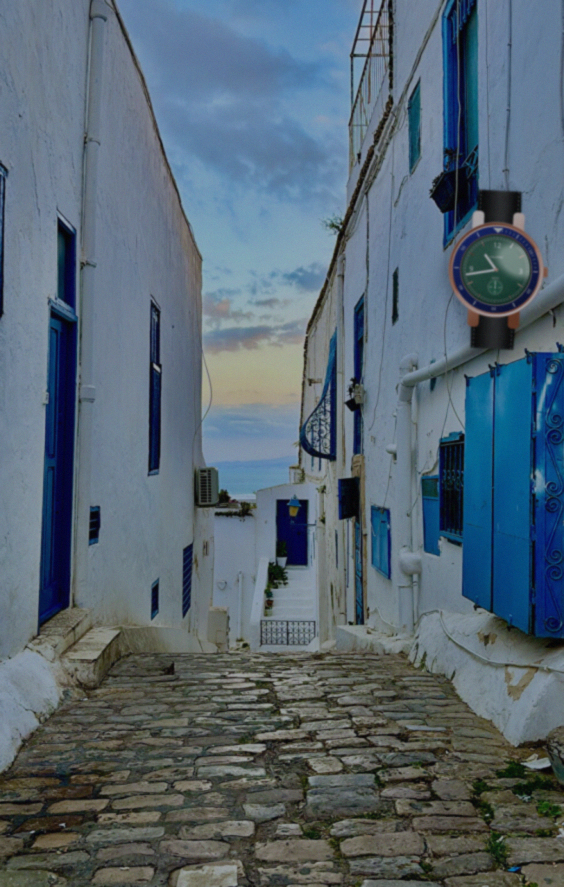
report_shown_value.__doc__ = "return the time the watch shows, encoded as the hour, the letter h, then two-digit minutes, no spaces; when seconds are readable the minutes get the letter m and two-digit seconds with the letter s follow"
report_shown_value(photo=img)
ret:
10h43
